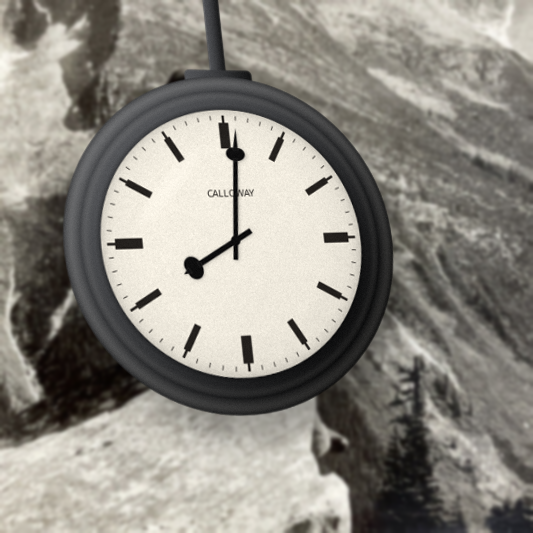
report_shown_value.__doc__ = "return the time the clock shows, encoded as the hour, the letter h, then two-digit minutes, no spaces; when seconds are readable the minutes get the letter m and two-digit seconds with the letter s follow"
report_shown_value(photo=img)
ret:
8h01
